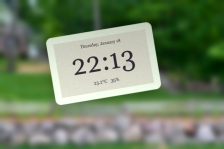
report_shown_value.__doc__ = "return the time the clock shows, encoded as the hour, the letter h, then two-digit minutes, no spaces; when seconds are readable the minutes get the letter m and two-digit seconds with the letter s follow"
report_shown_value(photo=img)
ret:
22h13
